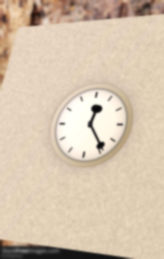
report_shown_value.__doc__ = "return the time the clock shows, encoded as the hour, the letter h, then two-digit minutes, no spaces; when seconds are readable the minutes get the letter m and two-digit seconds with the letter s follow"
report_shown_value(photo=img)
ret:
12h24
